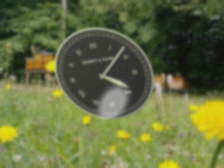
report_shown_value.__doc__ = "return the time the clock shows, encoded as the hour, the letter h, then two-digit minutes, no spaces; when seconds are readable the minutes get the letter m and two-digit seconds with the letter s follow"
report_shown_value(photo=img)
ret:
4h08
